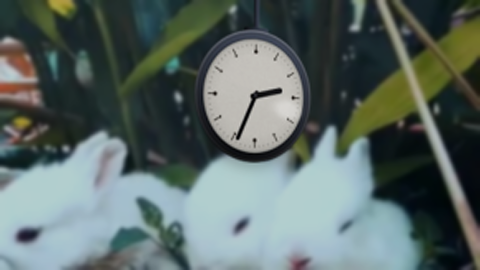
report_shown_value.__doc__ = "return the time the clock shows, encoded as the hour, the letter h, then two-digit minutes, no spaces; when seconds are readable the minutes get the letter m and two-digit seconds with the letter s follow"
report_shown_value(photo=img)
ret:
2h34
